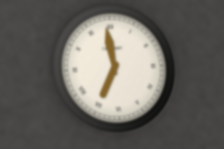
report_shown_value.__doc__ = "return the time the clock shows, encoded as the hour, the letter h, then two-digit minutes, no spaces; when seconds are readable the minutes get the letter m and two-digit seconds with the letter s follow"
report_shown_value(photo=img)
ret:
6h59
